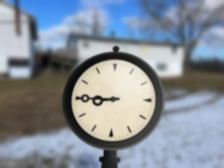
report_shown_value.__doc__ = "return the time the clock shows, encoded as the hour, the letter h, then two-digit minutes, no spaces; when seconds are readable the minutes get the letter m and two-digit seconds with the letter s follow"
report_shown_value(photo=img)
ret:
8h45
